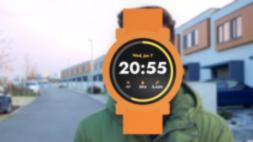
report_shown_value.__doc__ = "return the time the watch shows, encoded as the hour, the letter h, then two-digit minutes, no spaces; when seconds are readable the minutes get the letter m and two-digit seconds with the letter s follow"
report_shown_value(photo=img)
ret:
20h55
